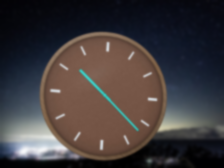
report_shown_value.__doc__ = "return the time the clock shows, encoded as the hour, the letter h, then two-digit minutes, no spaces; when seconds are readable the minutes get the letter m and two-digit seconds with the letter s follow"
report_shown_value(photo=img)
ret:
10h22
